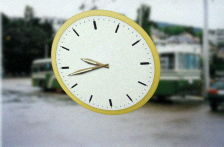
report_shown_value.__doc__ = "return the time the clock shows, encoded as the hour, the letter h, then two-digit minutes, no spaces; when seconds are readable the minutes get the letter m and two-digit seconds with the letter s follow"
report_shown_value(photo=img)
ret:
9h43
